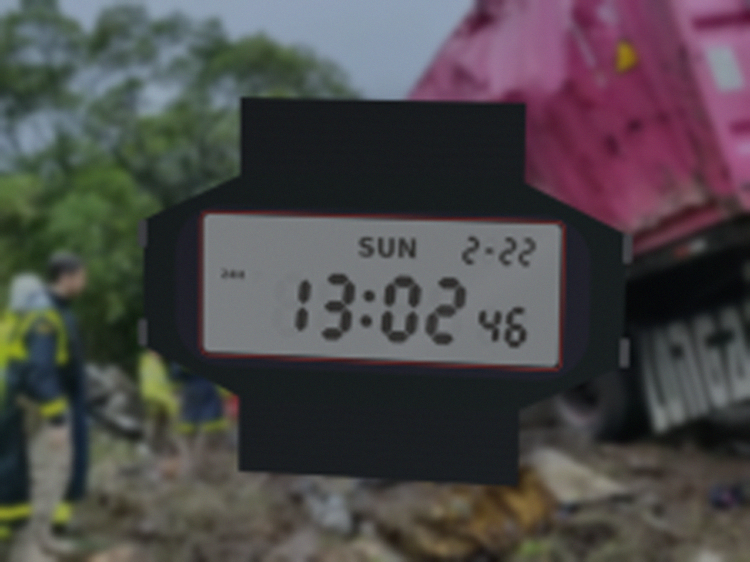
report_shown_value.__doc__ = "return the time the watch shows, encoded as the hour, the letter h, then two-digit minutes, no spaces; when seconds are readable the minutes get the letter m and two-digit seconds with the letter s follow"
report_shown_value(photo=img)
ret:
13h02m46s
